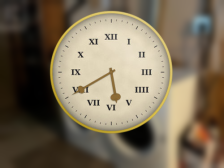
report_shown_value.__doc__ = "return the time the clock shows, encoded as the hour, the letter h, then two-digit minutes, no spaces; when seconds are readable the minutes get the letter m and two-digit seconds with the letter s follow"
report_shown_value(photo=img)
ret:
5h40
